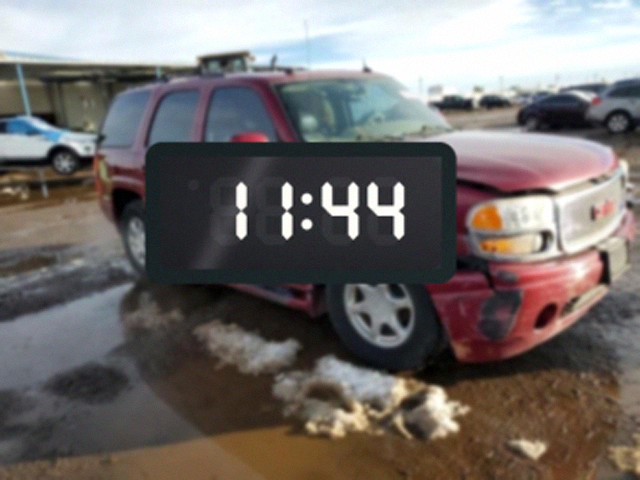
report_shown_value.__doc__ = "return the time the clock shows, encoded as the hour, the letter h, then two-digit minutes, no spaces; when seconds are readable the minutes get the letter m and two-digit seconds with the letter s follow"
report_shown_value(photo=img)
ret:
11h44
